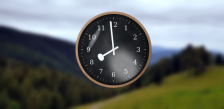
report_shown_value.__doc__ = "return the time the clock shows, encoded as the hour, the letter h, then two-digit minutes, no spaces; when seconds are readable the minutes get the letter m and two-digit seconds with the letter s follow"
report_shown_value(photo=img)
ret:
7h59
